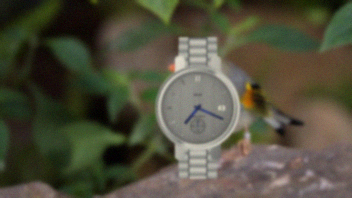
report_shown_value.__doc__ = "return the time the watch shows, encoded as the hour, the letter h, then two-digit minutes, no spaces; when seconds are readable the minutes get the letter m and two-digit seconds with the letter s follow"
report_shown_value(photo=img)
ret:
7h19
